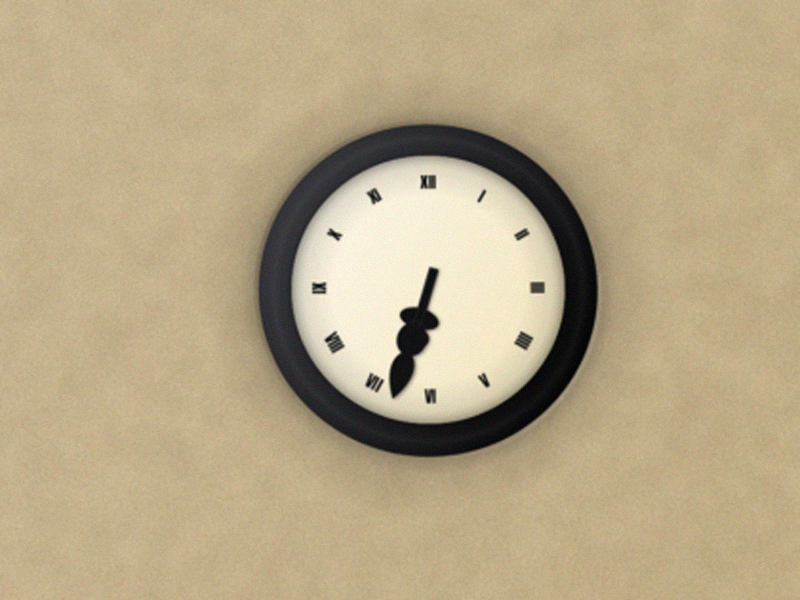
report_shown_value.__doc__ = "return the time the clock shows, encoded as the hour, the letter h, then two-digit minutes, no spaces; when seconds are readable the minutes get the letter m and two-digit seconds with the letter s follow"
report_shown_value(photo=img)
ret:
6h33
